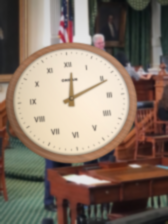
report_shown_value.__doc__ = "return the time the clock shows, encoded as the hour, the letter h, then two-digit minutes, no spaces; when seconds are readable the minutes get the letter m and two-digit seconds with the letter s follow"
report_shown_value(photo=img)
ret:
12h11
